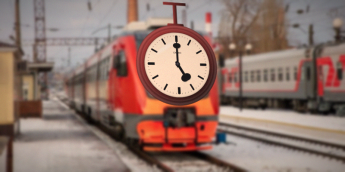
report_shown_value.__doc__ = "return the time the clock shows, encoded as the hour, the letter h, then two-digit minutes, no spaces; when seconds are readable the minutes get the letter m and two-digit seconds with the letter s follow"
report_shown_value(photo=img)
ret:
5h00
